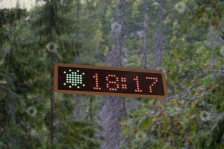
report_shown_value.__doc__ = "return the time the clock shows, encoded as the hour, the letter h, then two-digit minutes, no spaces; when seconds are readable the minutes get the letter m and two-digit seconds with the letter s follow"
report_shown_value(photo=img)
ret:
18h17
